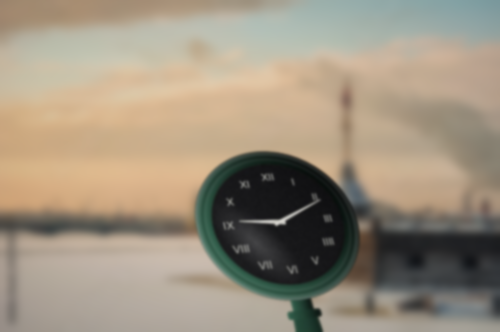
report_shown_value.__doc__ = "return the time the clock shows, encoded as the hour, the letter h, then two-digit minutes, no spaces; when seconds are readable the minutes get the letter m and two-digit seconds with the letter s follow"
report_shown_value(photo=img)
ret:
9h11
